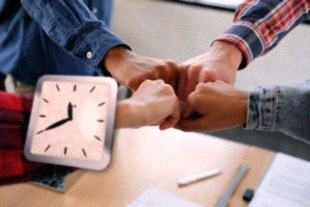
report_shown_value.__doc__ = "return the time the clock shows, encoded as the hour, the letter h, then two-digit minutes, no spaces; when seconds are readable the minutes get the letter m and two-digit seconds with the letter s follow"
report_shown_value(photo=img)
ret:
11h40
